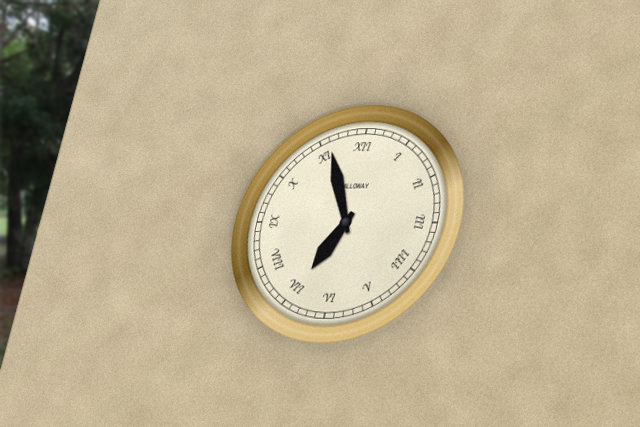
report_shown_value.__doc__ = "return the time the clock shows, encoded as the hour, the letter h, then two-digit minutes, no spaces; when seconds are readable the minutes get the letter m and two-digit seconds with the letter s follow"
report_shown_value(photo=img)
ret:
6h56
